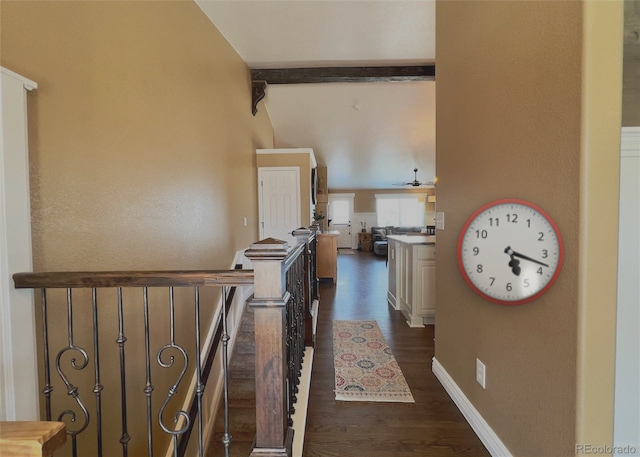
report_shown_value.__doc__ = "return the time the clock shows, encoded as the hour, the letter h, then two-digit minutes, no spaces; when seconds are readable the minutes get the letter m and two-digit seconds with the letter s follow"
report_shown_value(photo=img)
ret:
5h18
